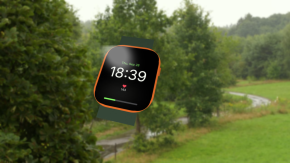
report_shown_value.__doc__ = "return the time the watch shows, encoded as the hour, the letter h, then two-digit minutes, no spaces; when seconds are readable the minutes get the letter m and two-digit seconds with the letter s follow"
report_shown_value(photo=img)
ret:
18h39
